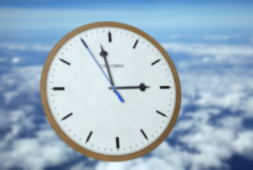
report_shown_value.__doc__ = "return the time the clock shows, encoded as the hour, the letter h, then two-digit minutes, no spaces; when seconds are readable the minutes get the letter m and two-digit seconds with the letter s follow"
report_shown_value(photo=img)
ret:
2h57m55s
